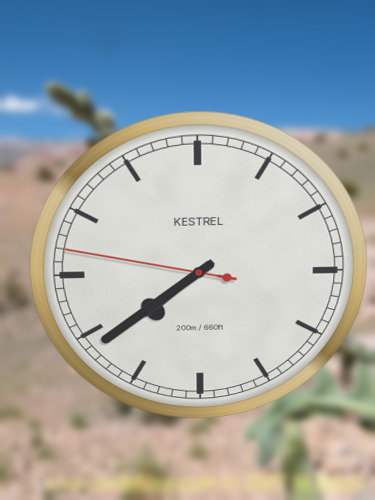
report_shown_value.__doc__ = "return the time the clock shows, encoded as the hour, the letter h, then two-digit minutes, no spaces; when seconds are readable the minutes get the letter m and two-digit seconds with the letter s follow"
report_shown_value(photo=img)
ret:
7h38m47s
